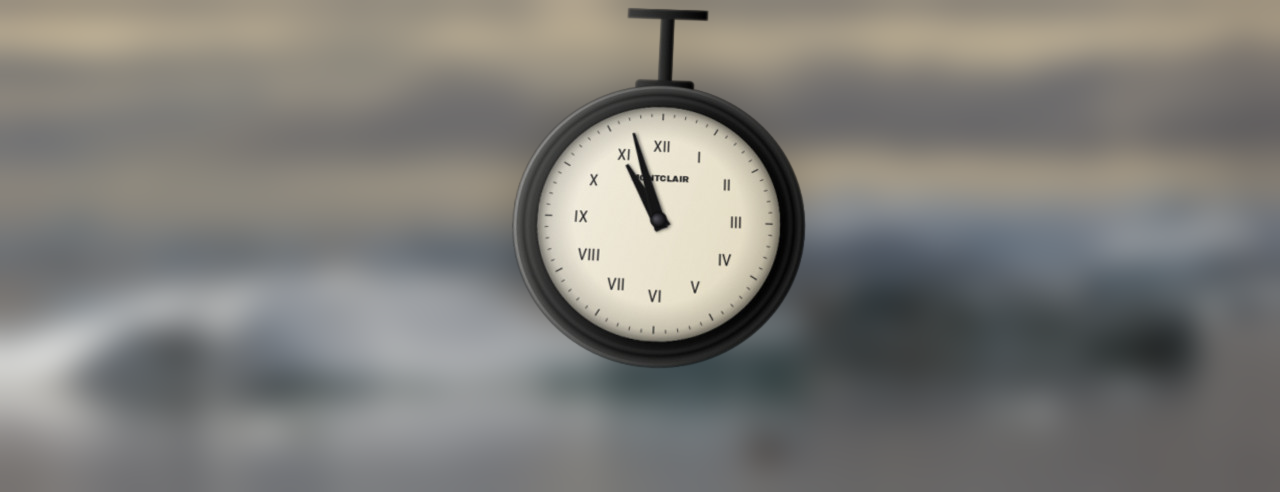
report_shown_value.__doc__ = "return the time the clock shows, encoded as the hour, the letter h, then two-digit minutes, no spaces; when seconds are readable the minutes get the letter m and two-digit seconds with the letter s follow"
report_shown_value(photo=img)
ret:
10h57
